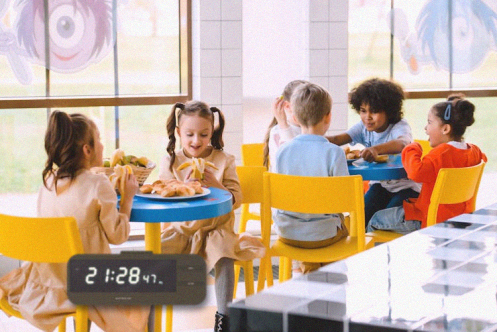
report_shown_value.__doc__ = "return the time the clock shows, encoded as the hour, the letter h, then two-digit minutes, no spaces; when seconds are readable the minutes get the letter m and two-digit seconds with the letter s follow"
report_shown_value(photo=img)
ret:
21h28m47s
